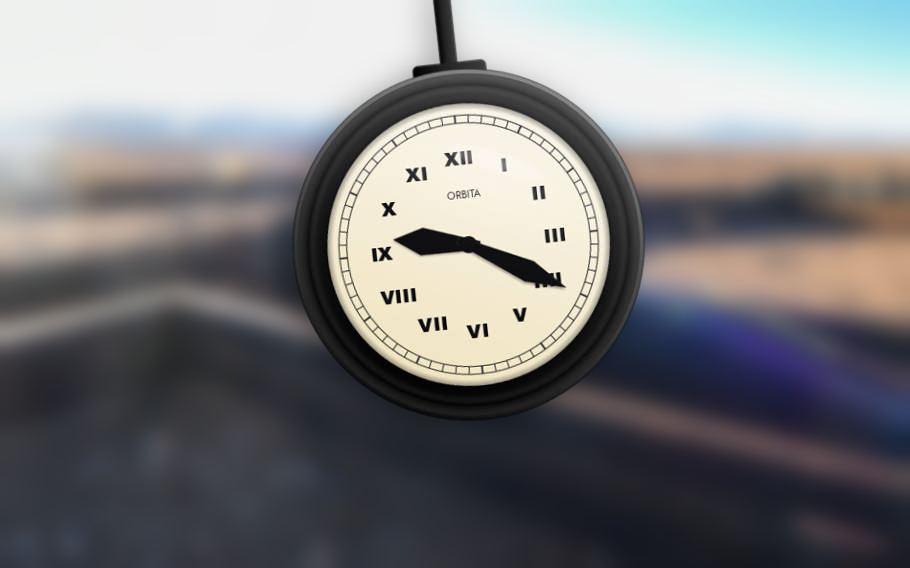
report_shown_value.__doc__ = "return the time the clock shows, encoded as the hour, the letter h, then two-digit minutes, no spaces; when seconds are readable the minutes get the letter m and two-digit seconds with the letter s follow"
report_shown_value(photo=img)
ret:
9h20
